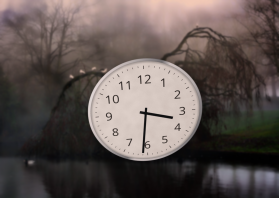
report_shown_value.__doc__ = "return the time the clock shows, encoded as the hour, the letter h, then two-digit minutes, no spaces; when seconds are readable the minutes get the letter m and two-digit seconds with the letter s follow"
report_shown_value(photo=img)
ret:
3h31
